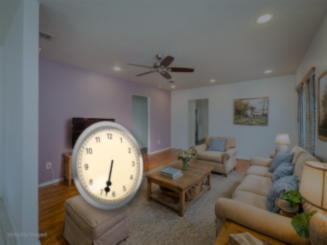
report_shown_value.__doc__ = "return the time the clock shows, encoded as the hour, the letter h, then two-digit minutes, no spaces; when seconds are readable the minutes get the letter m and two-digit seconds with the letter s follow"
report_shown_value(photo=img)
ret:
6h33
